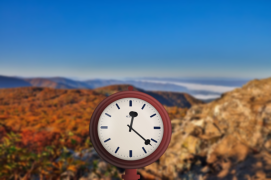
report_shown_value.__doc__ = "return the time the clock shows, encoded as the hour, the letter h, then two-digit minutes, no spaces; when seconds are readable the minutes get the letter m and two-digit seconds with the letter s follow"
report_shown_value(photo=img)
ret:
12h22
